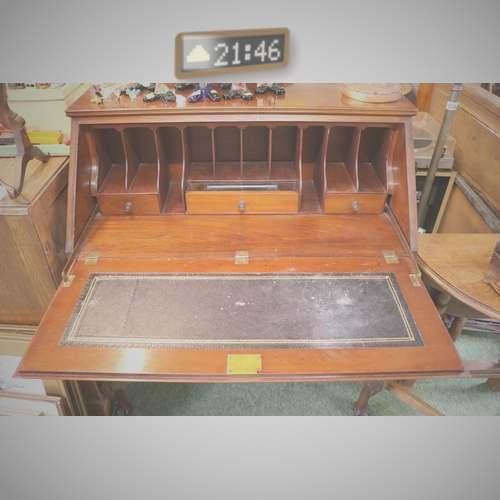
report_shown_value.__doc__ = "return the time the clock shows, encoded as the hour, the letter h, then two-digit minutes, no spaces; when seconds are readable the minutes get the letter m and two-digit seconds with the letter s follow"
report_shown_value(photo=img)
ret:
21h46
